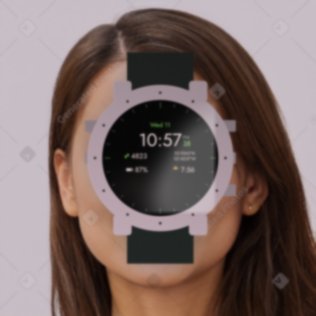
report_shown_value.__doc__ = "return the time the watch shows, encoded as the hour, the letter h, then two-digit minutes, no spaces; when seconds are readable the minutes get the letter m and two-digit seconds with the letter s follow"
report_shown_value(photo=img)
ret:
10h57
